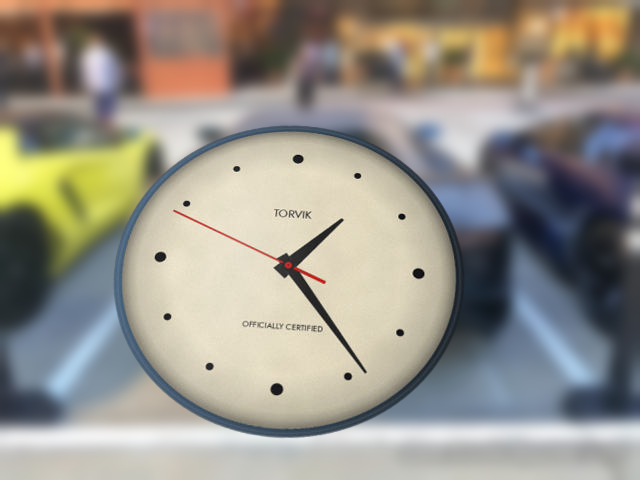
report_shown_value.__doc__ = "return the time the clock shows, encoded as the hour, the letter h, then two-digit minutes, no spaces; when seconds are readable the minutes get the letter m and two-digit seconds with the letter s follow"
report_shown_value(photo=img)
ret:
1h23m49s
